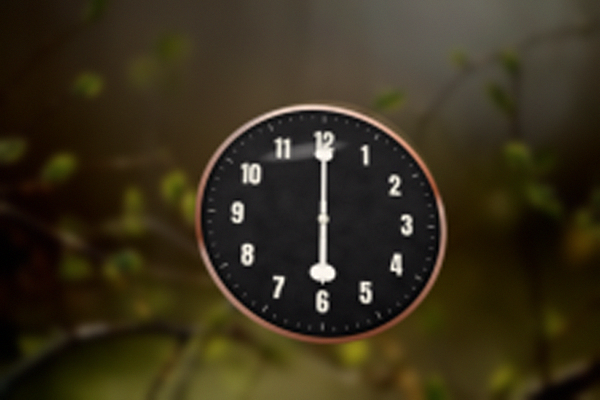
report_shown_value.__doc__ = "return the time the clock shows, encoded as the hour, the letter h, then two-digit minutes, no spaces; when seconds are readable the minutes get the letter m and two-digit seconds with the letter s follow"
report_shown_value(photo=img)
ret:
6h00
